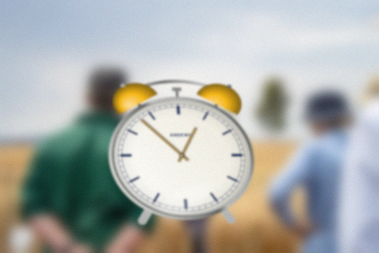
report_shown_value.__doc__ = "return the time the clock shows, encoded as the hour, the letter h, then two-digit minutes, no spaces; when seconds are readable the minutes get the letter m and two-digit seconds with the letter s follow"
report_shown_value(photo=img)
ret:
12h53
